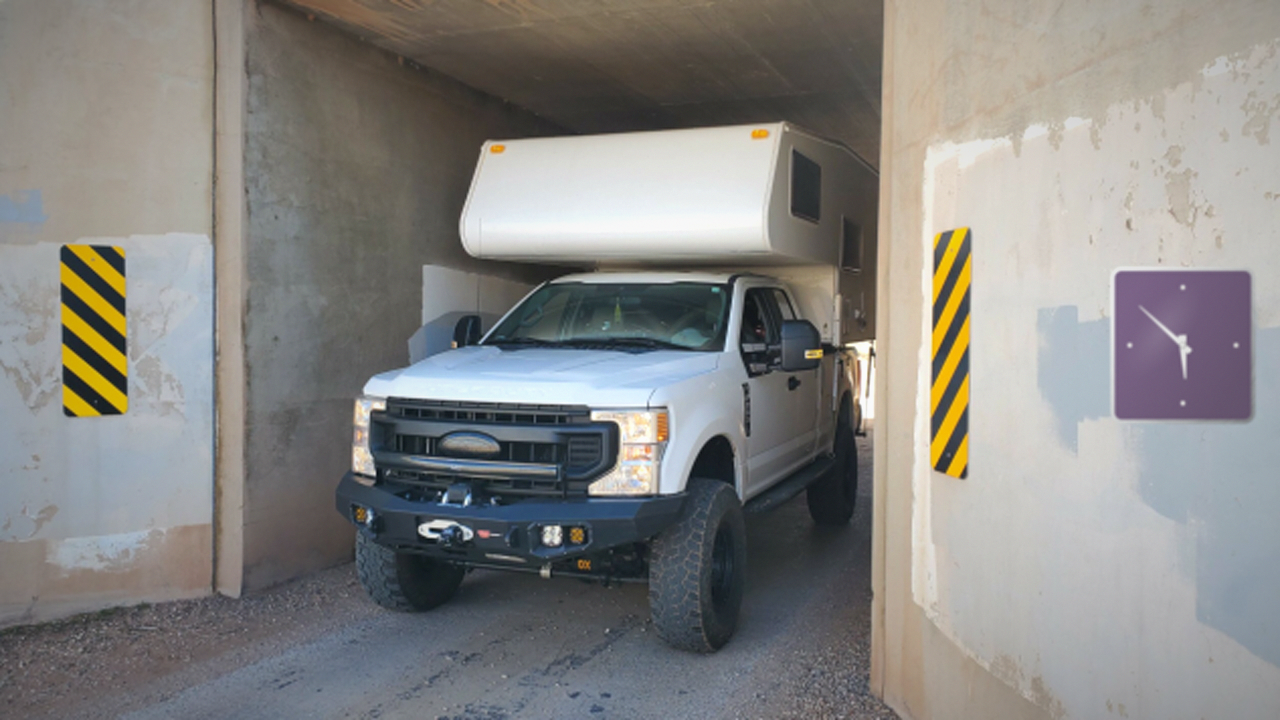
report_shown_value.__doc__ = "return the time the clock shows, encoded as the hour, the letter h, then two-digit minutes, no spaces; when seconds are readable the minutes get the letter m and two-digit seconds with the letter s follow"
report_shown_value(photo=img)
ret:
5h52
